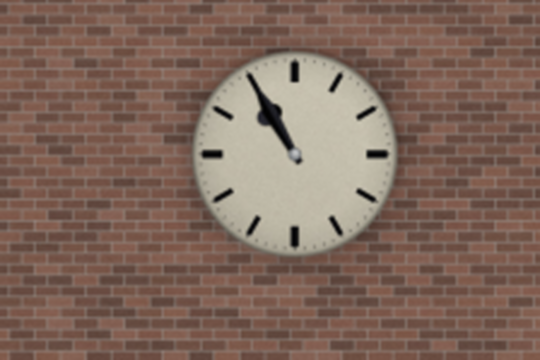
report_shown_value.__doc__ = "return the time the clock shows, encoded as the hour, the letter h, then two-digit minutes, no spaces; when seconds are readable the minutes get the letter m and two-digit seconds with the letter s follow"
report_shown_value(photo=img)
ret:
10h55
